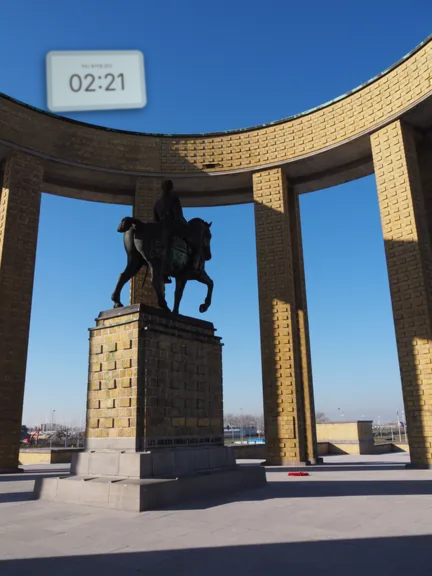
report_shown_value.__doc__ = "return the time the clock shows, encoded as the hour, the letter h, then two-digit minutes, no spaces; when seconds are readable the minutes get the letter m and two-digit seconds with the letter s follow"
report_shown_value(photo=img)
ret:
2h21
